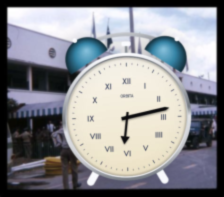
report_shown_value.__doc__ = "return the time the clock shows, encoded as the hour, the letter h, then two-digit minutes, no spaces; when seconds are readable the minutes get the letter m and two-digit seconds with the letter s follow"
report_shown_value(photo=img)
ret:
6h13
